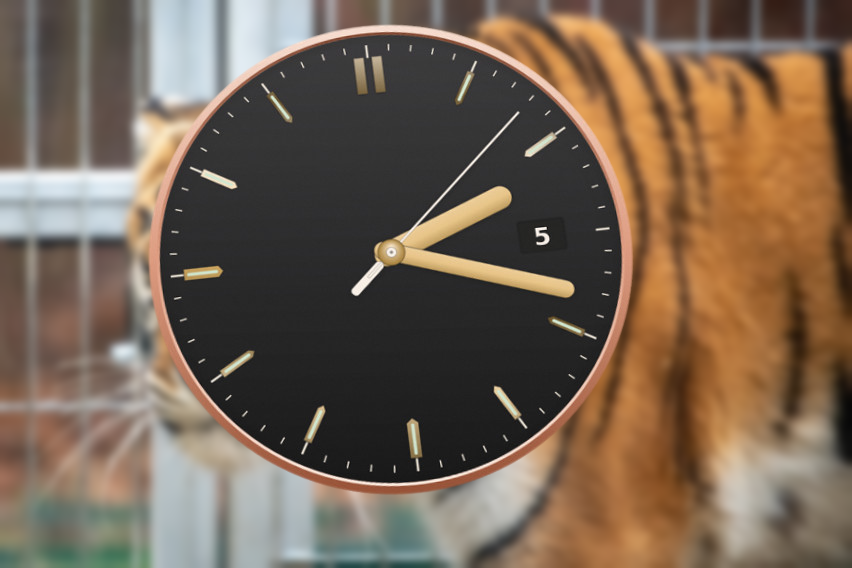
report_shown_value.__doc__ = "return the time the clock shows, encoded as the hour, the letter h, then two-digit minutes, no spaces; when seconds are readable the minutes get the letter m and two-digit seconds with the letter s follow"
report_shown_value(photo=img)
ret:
2h18m08s
